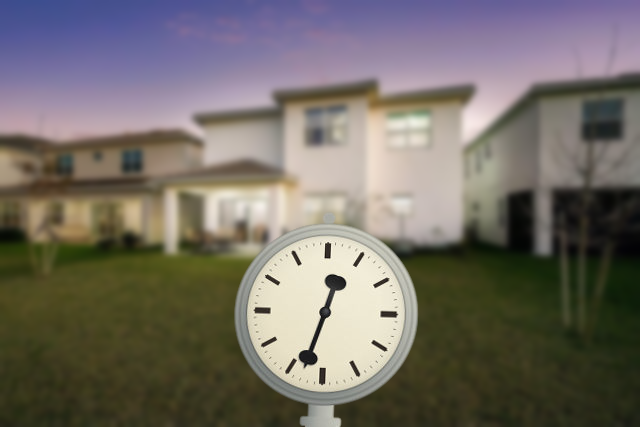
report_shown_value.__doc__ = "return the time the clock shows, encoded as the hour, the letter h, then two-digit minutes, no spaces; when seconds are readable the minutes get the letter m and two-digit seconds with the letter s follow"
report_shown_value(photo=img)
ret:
12h33
